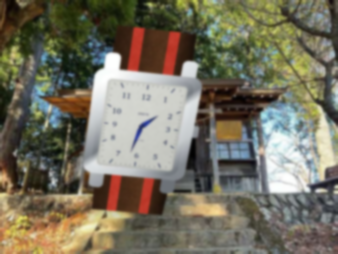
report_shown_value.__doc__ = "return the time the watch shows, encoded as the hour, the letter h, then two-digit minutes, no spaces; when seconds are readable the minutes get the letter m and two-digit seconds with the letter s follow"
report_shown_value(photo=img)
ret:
1h32
